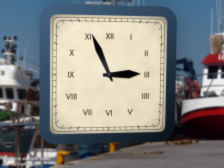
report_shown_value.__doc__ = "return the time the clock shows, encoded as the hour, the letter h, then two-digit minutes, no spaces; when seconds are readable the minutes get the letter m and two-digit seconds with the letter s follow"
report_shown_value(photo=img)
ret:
2h56
